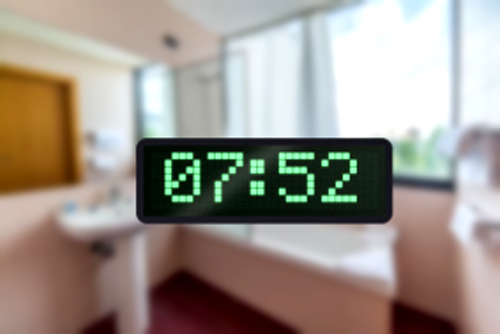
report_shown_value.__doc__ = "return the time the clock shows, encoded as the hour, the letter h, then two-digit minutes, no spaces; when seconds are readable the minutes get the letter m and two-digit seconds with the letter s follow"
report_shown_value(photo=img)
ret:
7h52
